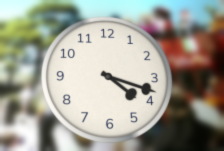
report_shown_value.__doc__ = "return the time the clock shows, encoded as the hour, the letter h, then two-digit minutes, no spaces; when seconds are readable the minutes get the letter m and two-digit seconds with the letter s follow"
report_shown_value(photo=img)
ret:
4h18
